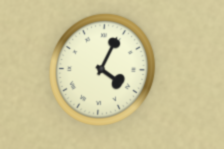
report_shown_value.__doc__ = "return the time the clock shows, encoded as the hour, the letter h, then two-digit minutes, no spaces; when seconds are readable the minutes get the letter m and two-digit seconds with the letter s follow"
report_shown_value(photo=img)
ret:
4h04
